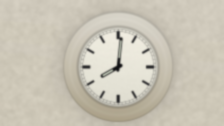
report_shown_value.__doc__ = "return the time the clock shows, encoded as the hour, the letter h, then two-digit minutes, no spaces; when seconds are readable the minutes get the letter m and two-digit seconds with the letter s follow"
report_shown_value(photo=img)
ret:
8h01
